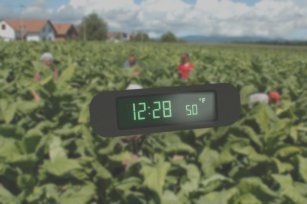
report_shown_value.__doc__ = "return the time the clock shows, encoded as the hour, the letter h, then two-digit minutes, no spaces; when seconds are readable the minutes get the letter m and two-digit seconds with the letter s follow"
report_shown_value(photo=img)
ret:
12h28
